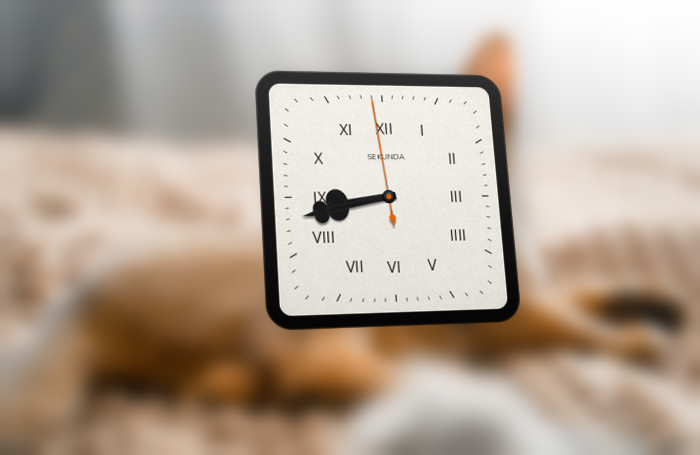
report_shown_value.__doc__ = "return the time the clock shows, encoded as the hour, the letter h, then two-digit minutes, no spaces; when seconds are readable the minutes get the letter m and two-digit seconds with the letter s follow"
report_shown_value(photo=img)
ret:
8h42m59s
